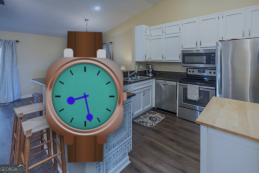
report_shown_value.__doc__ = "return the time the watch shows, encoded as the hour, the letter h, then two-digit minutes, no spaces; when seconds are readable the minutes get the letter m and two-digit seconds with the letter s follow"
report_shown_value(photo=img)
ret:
8h28
